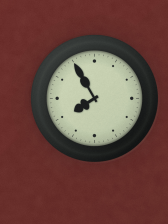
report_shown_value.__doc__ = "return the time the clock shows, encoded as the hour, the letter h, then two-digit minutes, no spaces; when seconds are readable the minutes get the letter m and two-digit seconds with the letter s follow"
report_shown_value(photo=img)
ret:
7h55
